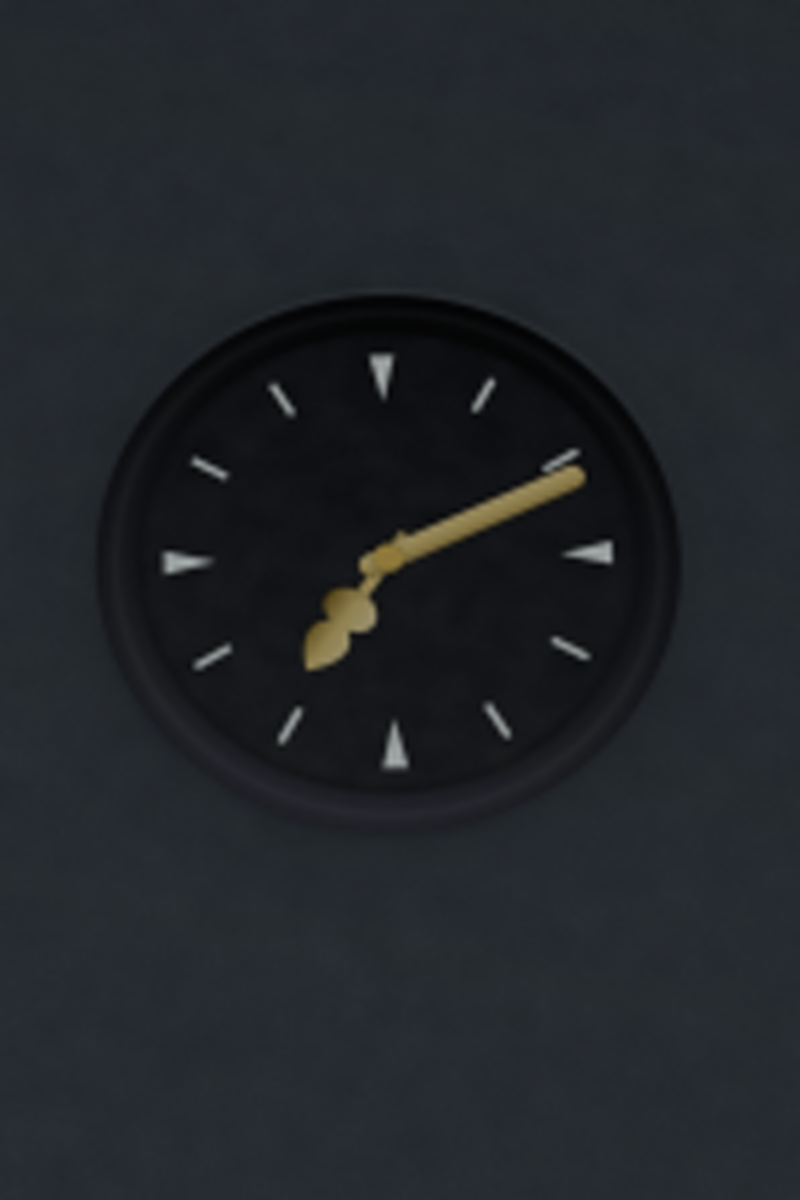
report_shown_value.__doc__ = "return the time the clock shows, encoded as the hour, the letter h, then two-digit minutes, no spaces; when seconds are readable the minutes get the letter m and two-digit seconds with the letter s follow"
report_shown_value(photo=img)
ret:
7h11
